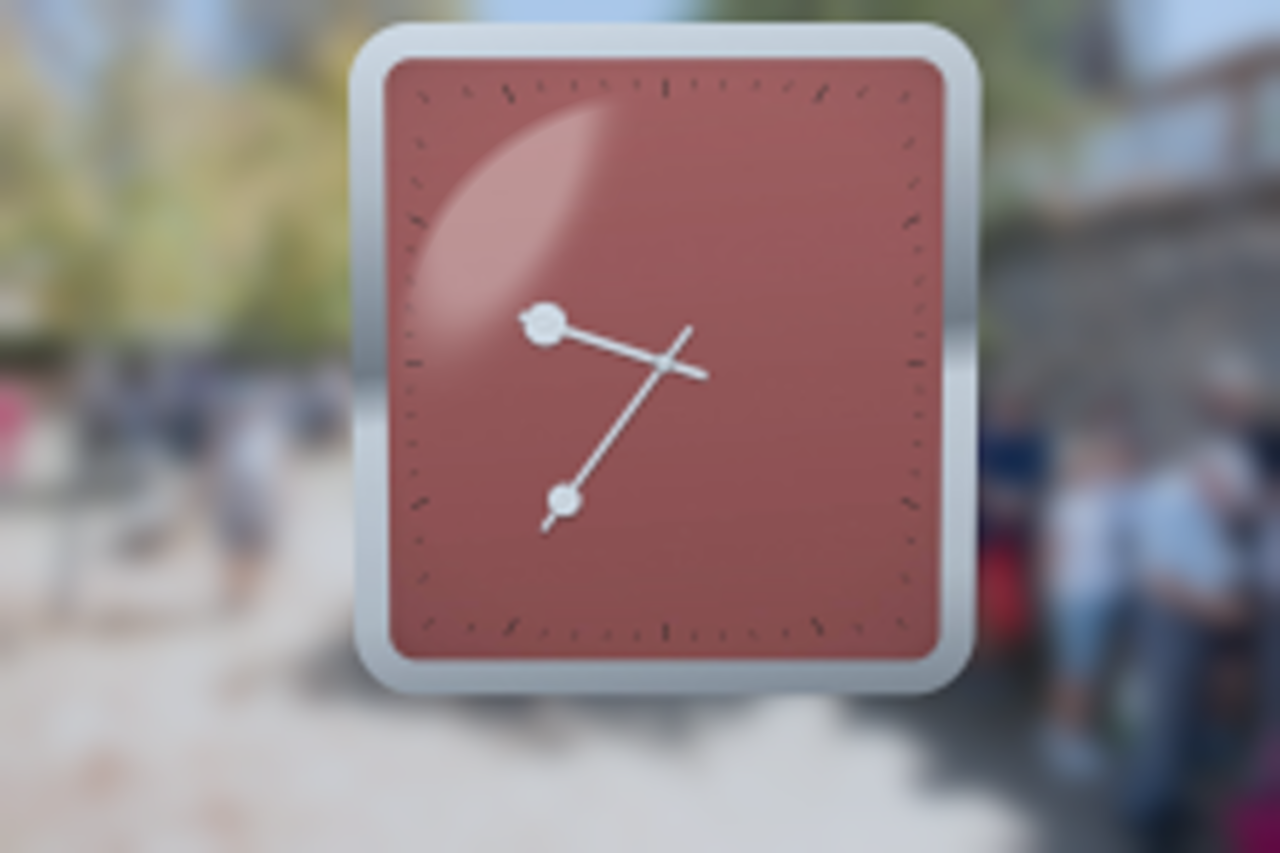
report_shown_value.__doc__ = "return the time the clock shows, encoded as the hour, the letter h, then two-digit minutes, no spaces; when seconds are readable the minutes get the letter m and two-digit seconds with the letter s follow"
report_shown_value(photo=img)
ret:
9h36
